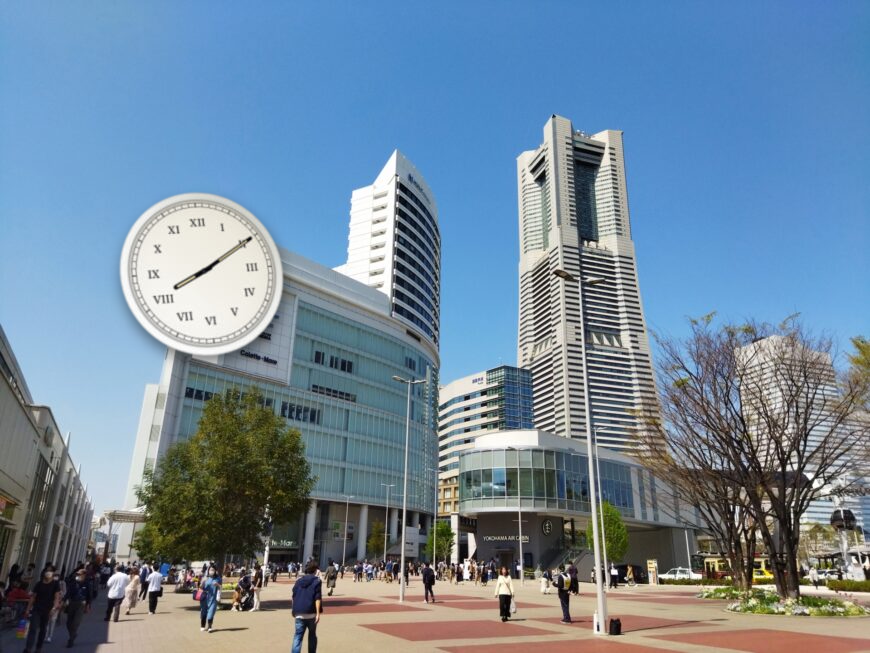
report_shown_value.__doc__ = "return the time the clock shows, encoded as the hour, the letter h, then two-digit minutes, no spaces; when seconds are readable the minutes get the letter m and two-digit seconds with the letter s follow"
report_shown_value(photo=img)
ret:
8h10
